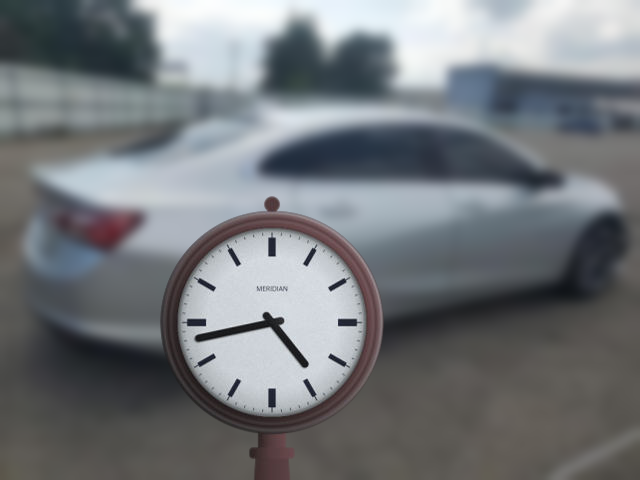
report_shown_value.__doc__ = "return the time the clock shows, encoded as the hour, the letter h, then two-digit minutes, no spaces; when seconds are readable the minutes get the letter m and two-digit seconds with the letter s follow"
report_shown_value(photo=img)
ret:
4h43
